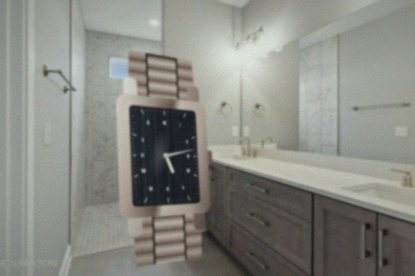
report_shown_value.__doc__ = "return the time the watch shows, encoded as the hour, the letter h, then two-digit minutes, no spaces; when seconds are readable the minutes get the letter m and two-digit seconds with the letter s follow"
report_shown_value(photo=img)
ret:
5h13
